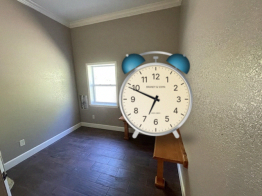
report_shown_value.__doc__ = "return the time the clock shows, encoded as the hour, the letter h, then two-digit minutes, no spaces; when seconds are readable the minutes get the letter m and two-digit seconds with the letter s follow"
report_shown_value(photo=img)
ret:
6h49
